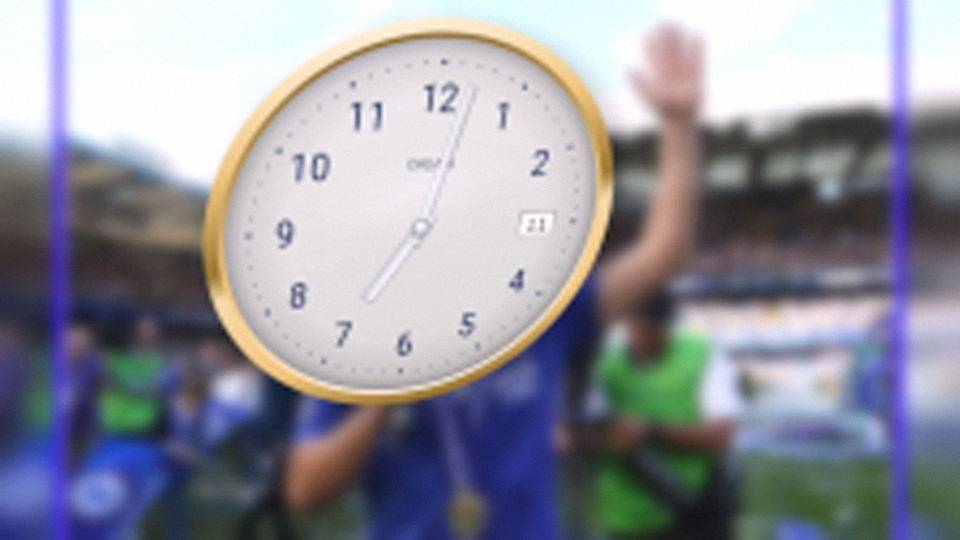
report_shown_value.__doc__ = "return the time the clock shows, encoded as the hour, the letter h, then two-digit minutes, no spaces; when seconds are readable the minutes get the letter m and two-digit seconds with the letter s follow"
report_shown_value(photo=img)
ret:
7h02
